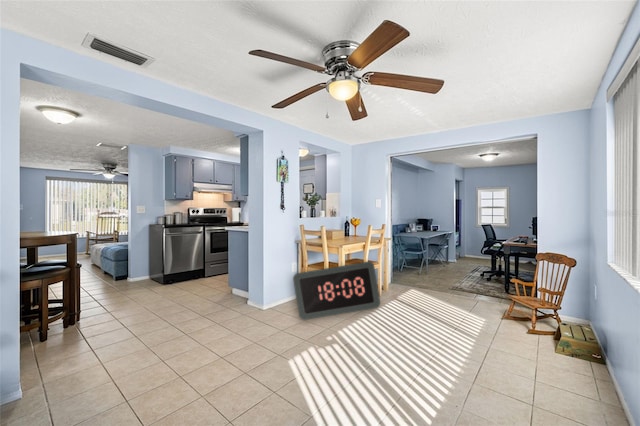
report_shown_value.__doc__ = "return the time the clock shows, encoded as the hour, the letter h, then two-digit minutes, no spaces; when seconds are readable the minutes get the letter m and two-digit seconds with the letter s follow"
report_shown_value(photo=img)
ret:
18h08
